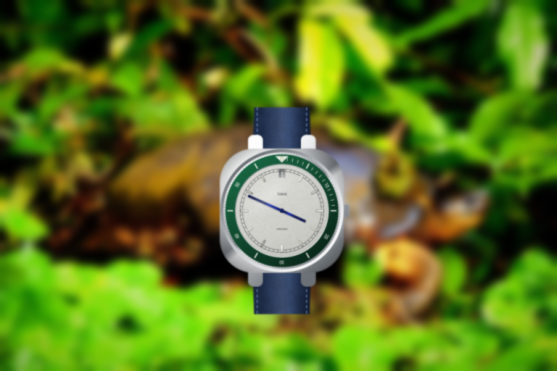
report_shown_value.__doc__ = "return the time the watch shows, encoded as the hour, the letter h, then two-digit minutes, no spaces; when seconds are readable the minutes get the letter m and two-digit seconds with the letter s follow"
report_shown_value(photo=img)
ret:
3h49
